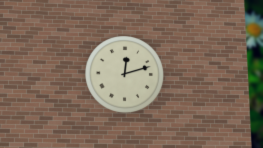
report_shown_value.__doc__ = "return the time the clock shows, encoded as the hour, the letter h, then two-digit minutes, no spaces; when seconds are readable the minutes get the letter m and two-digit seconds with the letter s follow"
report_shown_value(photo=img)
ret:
12h12
